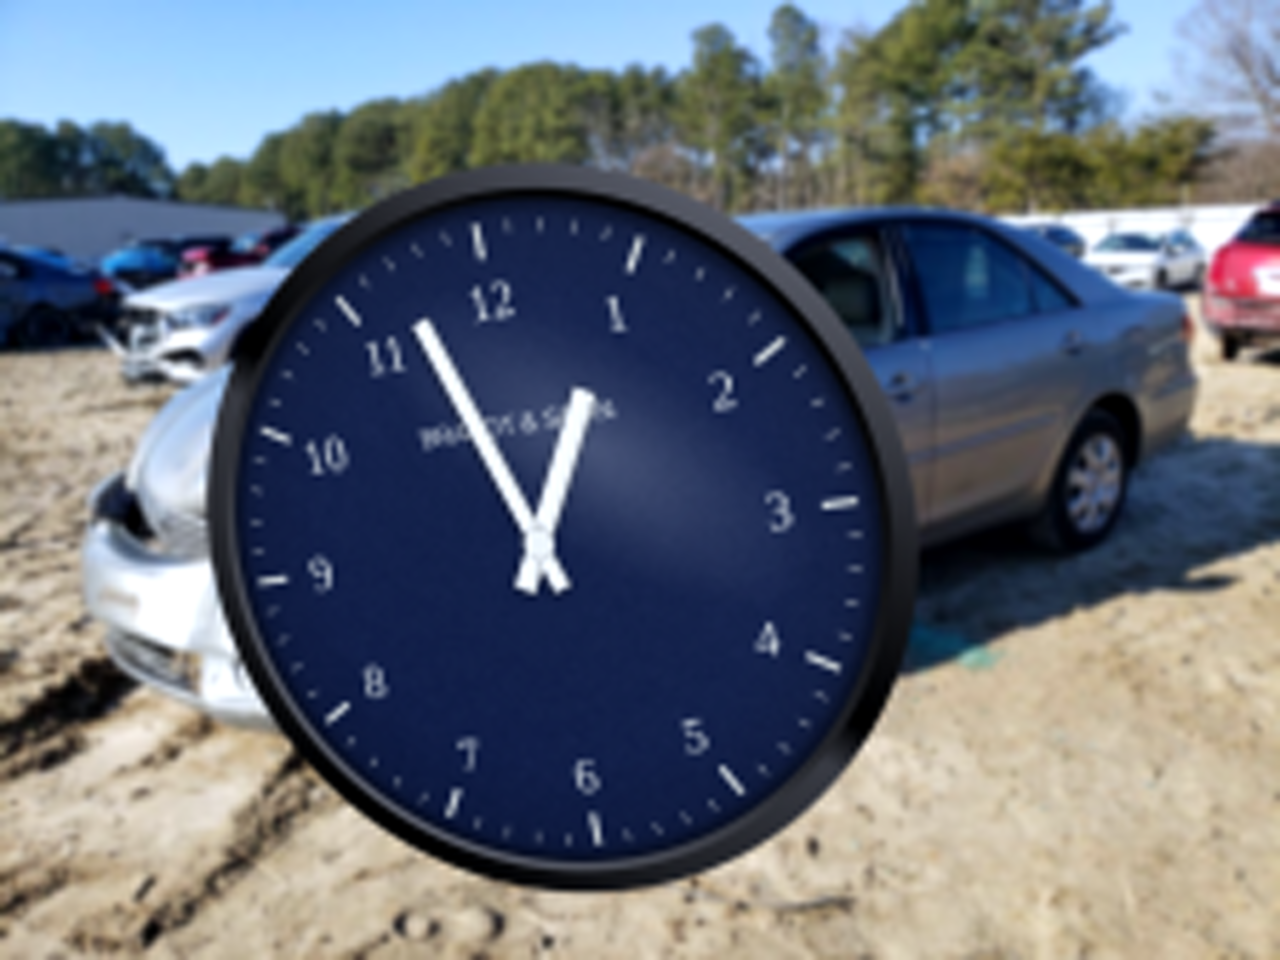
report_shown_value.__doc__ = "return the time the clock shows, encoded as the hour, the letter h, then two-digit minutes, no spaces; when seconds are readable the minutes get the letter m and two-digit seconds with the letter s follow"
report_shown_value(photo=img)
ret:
12h57
